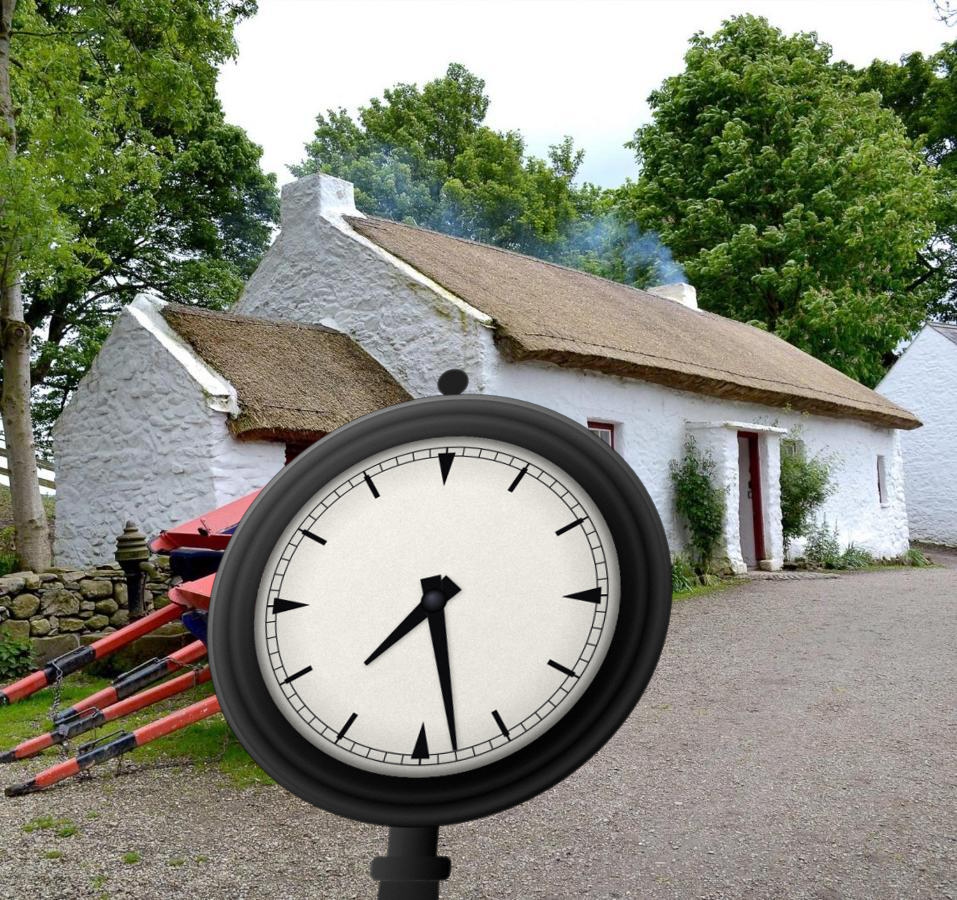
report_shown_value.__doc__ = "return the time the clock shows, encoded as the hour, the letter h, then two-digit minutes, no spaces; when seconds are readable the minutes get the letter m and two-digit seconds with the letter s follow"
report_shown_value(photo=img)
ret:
7h28
